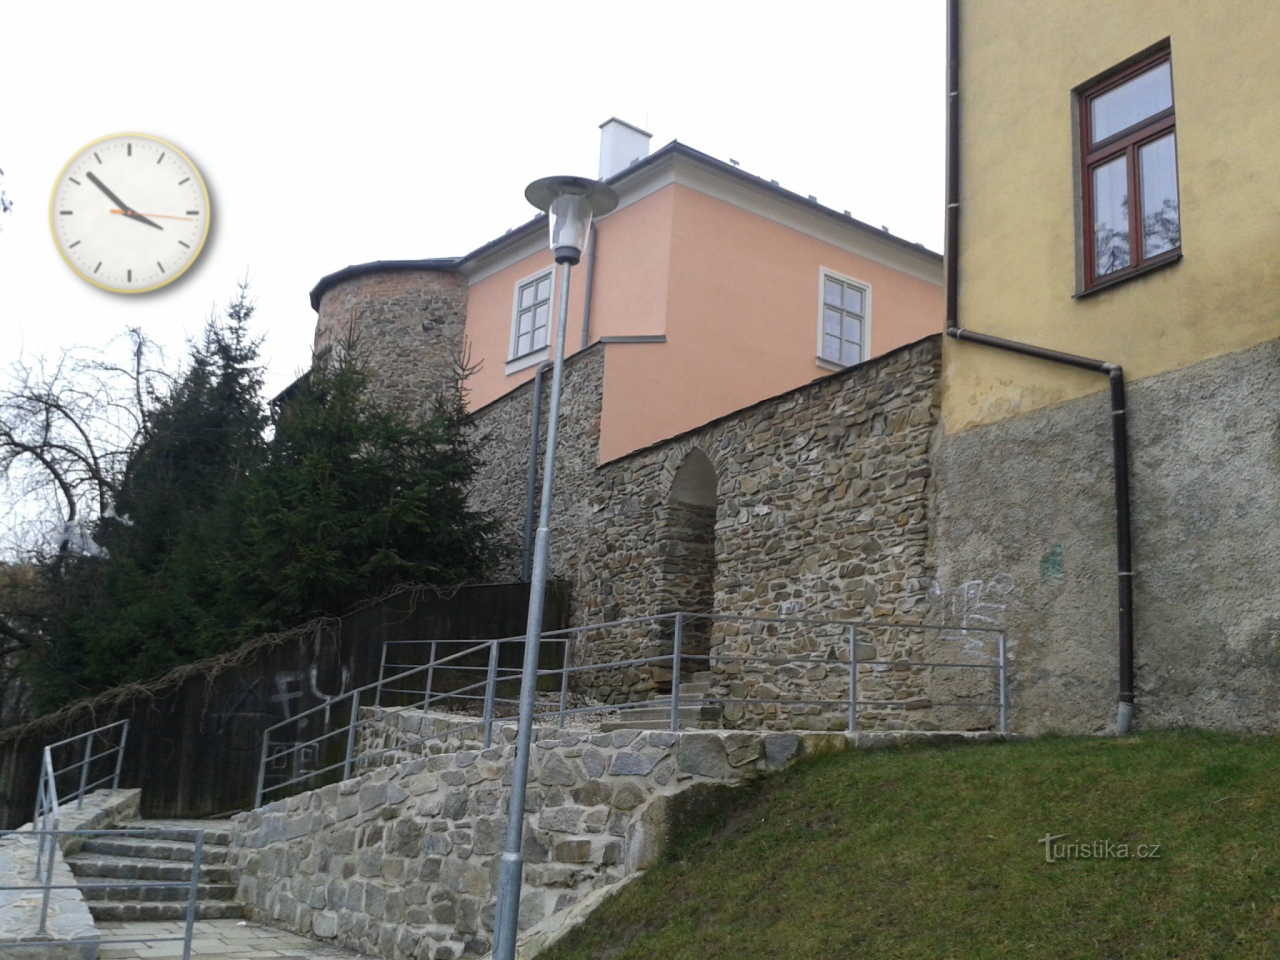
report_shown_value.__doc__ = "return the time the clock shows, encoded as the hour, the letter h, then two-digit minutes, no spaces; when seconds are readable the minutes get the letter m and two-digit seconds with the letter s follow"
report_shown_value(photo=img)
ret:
3h52m16s
